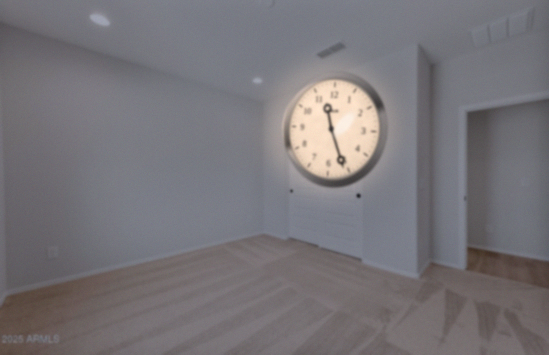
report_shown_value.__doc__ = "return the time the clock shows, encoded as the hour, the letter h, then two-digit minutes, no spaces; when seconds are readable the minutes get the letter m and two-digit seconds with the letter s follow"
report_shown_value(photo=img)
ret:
11h26
